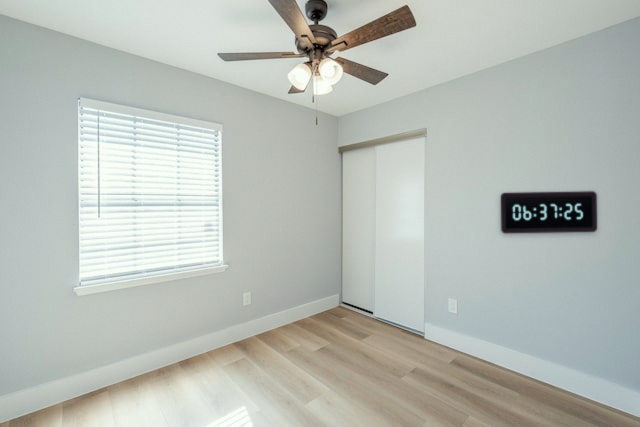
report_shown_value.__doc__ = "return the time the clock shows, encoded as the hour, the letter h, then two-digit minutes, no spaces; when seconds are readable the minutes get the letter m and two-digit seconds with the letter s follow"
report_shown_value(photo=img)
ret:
6h37m25s
